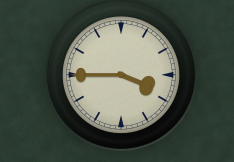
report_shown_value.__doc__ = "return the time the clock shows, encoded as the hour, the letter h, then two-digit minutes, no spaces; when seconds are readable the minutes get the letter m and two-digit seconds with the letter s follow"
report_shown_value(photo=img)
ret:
3h45
